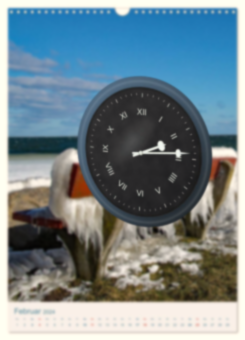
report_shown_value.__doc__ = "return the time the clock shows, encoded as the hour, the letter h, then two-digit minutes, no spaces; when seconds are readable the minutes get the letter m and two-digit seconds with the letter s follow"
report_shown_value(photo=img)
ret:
2h14
